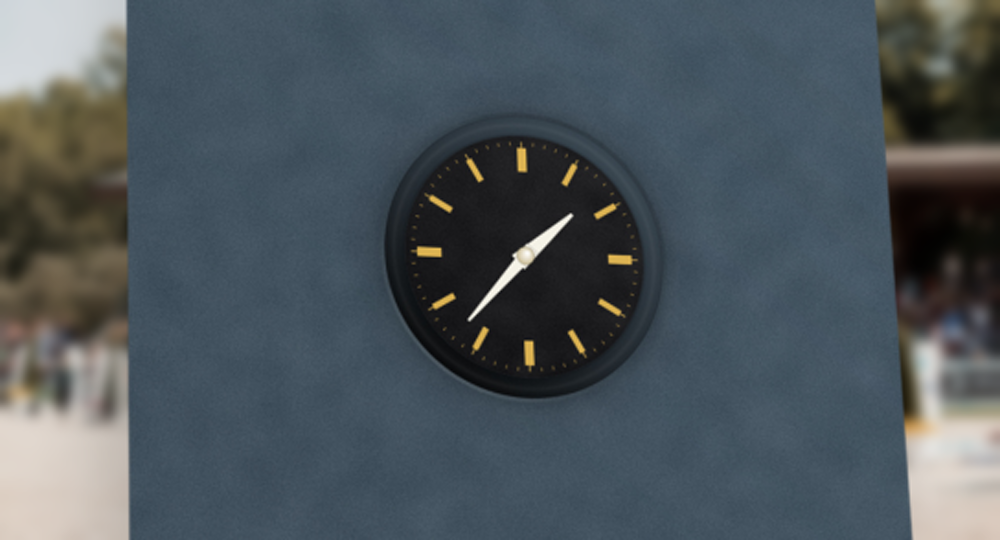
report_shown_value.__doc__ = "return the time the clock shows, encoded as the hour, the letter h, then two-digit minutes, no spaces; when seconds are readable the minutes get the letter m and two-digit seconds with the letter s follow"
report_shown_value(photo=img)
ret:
1h37
